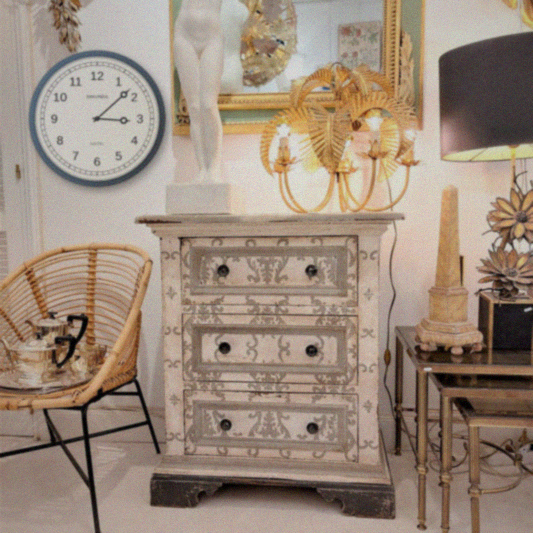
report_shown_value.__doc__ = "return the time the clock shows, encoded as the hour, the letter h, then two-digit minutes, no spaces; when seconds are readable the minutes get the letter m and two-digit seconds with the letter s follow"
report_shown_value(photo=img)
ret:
3h08
